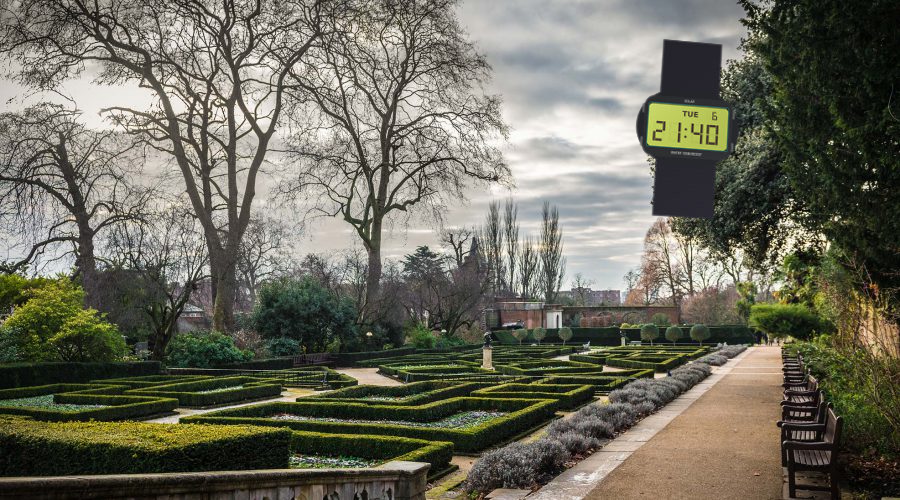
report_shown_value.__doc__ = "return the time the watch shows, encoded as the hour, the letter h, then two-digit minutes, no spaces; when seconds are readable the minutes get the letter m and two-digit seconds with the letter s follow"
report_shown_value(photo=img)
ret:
21h40
